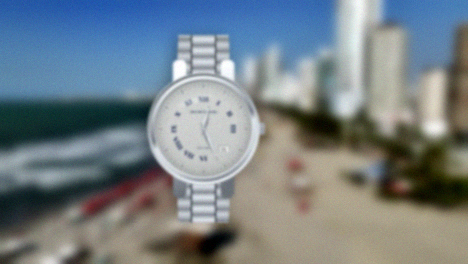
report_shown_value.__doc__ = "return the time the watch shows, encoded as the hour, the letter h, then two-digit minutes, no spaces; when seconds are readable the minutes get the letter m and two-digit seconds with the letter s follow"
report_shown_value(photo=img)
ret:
12h26
